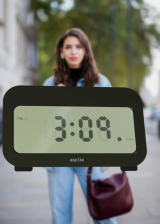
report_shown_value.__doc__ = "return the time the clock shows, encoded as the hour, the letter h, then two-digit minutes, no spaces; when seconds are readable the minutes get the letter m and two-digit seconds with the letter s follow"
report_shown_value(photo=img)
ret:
3h09
